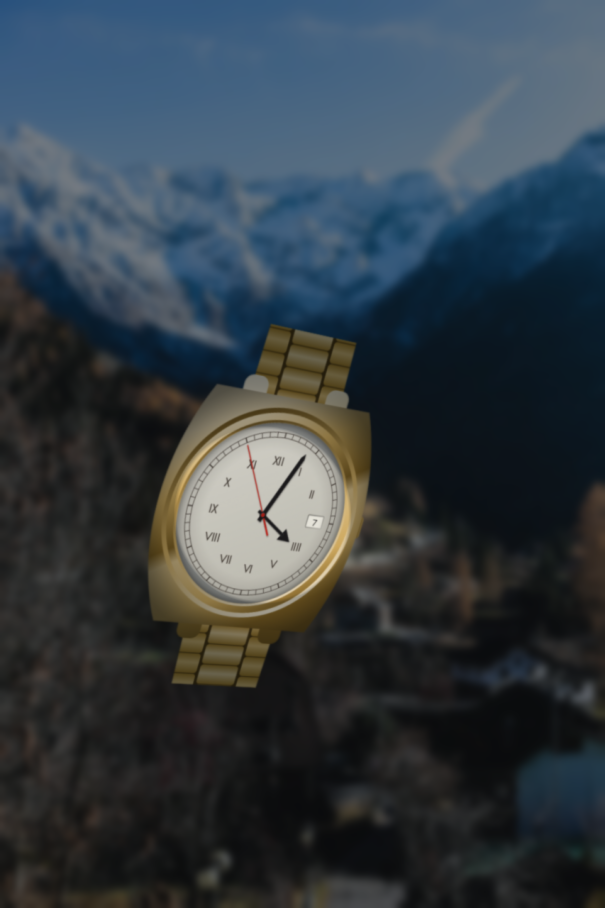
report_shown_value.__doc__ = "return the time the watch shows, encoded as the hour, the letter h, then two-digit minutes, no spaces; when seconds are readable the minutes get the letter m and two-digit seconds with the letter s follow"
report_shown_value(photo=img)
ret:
4h03m55s
